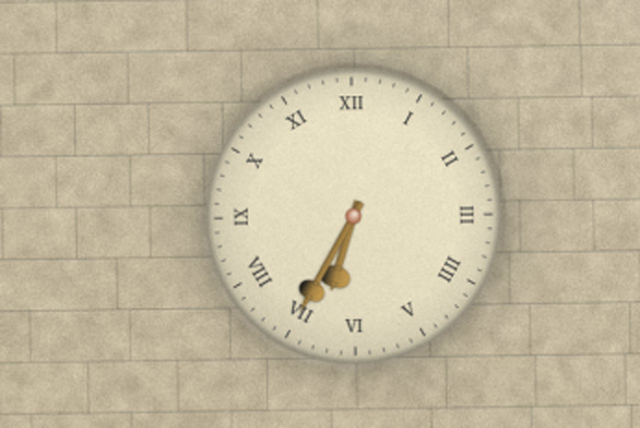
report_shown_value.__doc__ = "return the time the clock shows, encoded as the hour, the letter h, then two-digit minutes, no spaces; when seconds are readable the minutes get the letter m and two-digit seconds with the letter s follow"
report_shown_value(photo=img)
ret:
6h35
